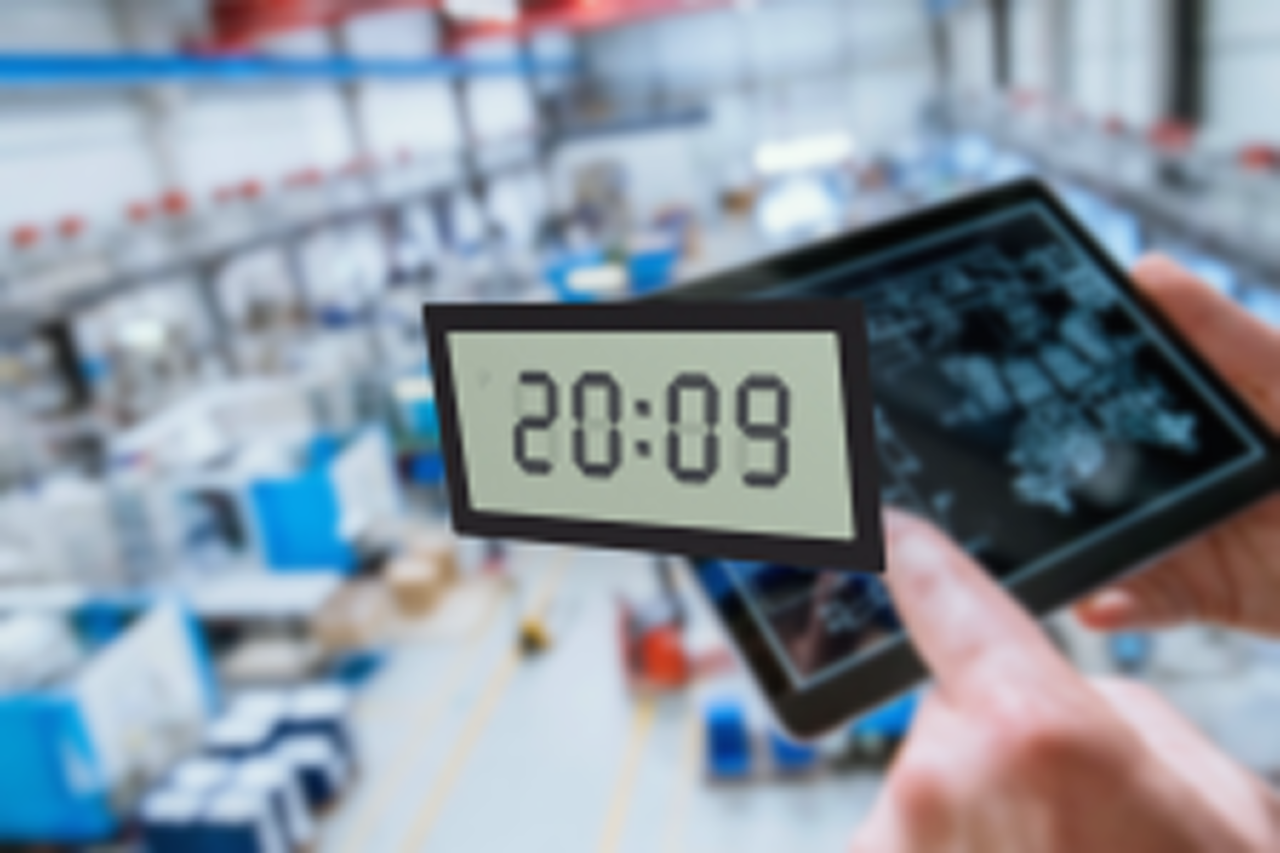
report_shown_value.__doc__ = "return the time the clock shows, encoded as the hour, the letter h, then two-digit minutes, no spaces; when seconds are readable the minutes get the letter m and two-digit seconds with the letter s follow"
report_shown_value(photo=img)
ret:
20h09
